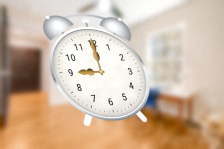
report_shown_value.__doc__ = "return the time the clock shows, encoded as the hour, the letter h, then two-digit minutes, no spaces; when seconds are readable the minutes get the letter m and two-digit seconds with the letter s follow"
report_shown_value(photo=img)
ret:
9h00
